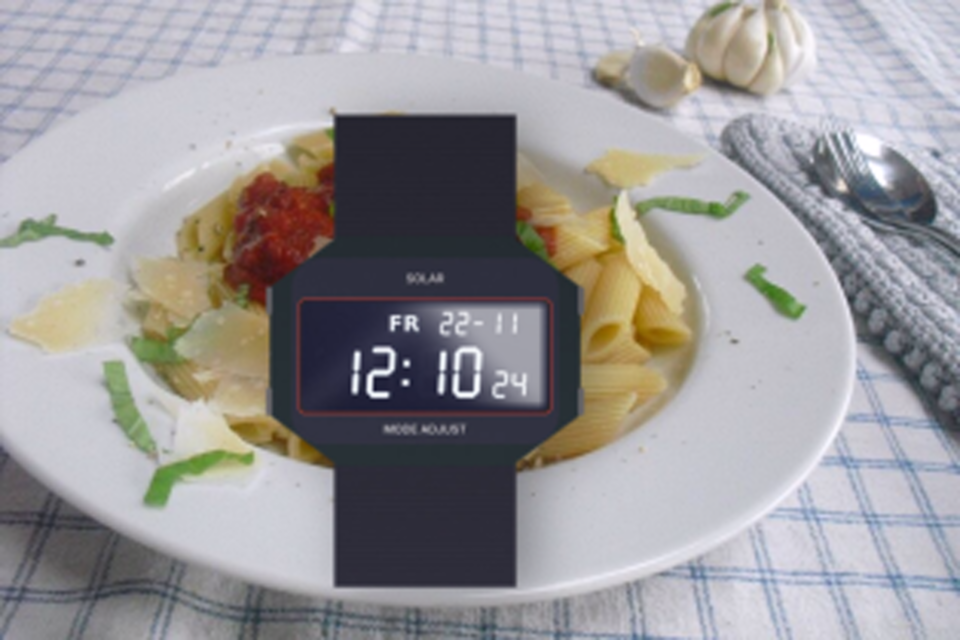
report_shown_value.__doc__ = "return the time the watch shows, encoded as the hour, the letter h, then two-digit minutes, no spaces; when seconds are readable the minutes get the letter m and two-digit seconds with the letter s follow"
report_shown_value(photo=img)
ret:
12h10m24s
